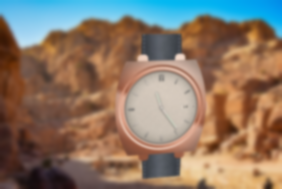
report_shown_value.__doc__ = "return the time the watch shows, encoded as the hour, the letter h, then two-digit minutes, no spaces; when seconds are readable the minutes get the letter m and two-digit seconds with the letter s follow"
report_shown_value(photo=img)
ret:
11h24
